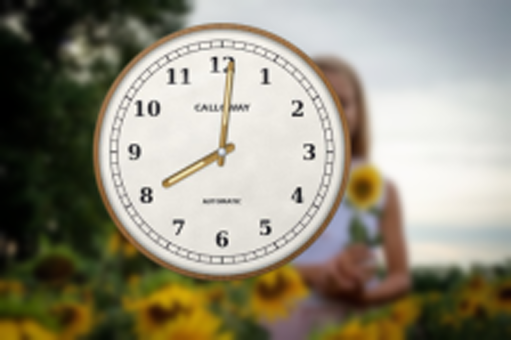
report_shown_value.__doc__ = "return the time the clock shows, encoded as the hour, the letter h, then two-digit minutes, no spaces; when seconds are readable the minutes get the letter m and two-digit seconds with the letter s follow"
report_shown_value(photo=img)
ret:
8h01
